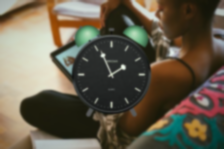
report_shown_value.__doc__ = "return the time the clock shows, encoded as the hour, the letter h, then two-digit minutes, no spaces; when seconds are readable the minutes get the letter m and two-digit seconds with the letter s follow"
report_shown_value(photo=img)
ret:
1h56
